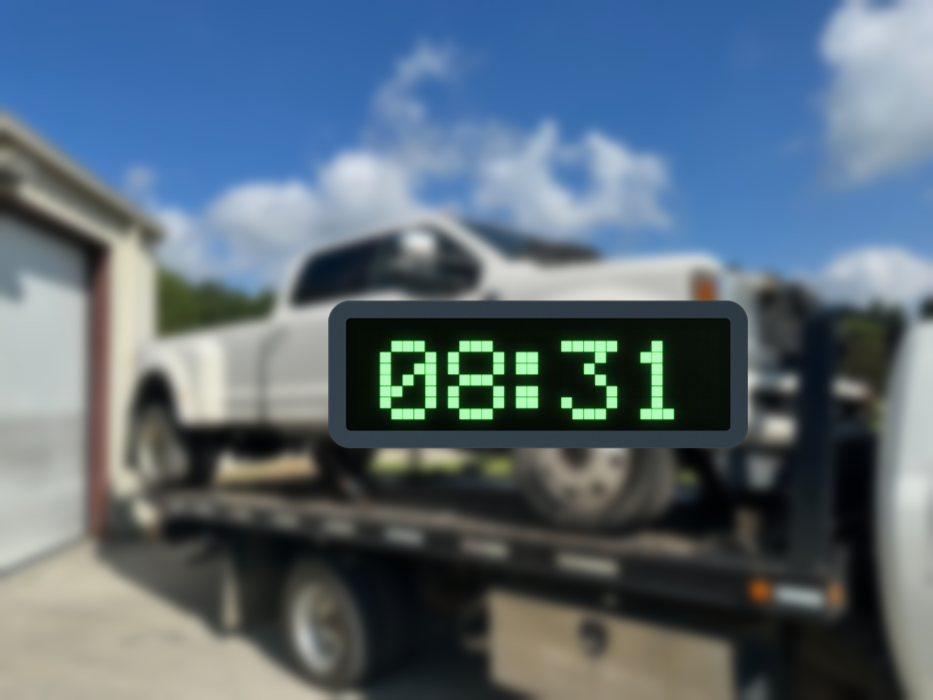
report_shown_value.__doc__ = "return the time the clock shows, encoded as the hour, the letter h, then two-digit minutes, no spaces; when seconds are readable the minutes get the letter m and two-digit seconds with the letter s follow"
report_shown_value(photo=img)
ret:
8h31
